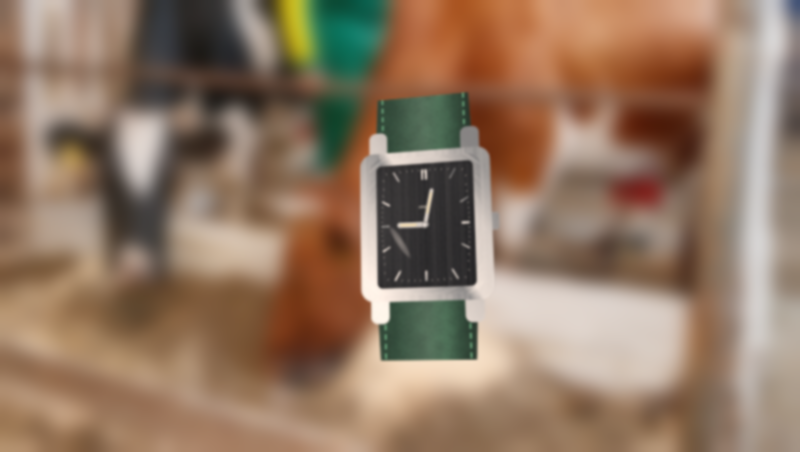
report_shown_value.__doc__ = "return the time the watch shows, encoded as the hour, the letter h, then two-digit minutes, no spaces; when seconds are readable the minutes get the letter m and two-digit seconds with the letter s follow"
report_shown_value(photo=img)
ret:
9h02
